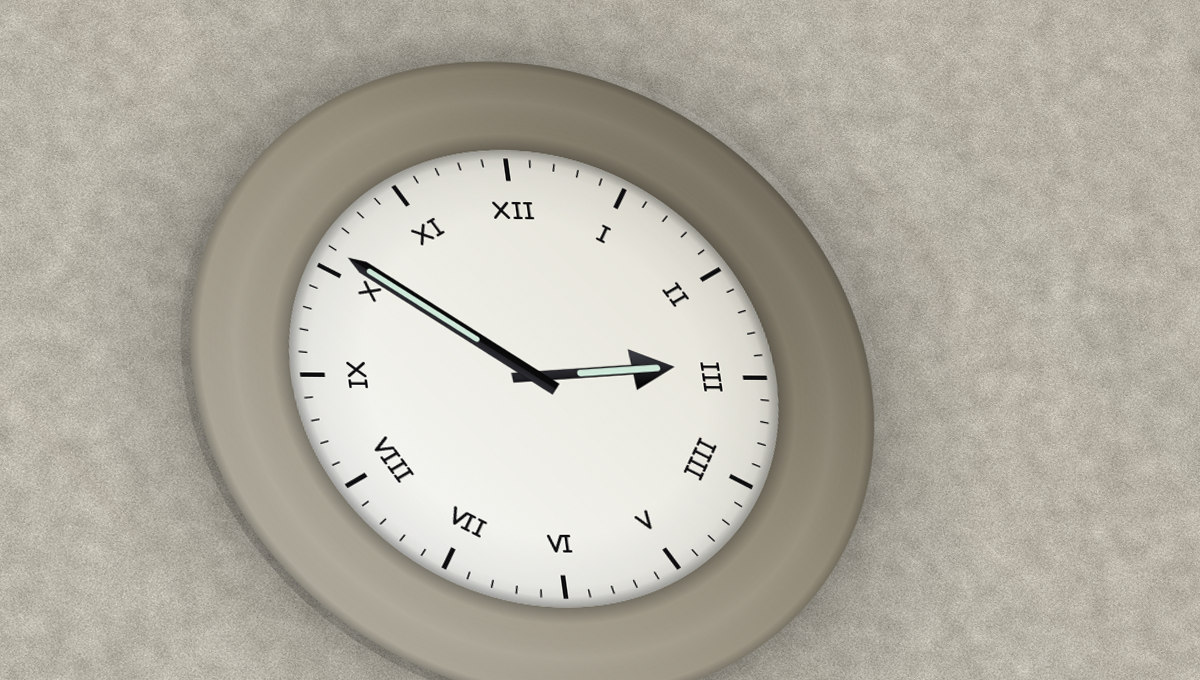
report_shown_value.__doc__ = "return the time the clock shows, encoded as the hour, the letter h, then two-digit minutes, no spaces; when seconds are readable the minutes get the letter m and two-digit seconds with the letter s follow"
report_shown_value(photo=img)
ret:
2h51
